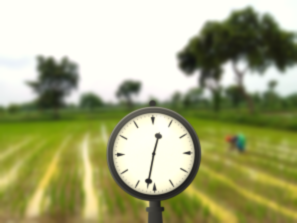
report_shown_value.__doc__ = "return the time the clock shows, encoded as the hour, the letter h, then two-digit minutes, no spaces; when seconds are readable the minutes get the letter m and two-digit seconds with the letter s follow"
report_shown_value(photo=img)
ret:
12h32
